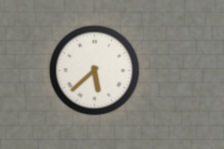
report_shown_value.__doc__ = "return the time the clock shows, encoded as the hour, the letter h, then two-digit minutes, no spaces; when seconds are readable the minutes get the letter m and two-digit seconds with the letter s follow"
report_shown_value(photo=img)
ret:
5h38
